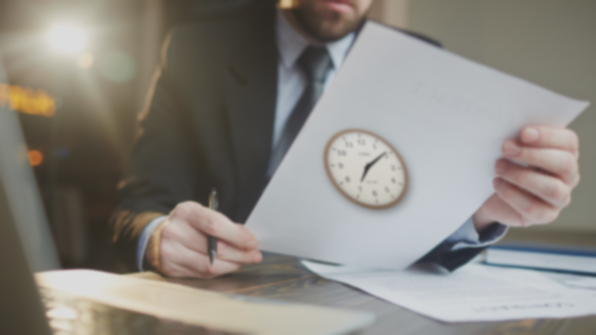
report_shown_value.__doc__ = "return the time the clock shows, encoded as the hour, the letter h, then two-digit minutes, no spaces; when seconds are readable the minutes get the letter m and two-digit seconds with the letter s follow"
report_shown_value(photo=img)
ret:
7h09
